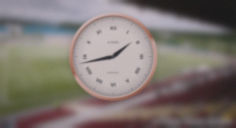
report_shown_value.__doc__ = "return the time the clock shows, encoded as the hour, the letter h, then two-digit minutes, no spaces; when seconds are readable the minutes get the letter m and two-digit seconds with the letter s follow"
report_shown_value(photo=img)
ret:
1h43
